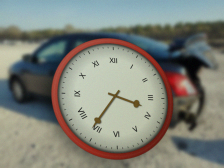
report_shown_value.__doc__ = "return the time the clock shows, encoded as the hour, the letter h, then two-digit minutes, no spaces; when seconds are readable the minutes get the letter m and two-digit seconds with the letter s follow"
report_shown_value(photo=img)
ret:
3h36
